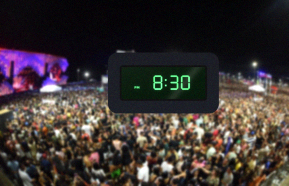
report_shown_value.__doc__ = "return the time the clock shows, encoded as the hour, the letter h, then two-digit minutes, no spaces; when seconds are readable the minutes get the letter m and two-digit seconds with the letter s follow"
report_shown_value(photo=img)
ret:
8h30
